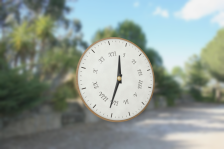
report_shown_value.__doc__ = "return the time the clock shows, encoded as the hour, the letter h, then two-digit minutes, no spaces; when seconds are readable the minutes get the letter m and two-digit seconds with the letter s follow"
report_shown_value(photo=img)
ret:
12h36
